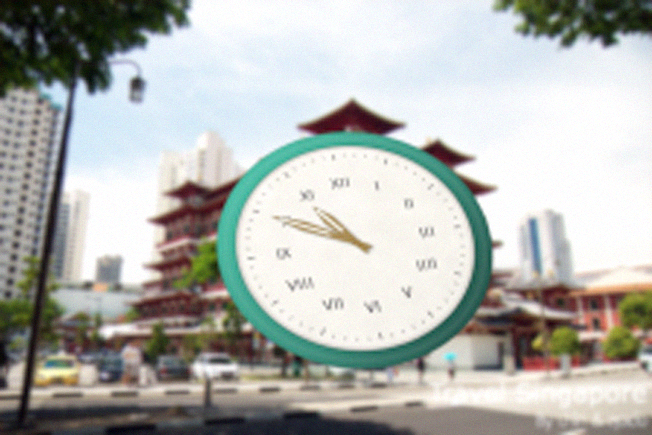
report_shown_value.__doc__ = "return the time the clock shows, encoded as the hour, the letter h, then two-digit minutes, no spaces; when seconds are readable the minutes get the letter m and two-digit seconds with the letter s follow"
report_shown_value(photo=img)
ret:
10h50
